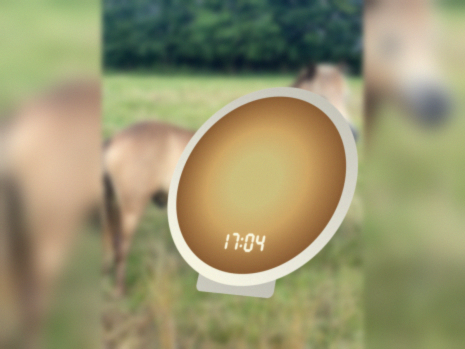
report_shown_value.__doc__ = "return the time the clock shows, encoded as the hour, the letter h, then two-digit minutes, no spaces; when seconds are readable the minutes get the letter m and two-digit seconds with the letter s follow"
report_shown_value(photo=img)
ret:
17h04
